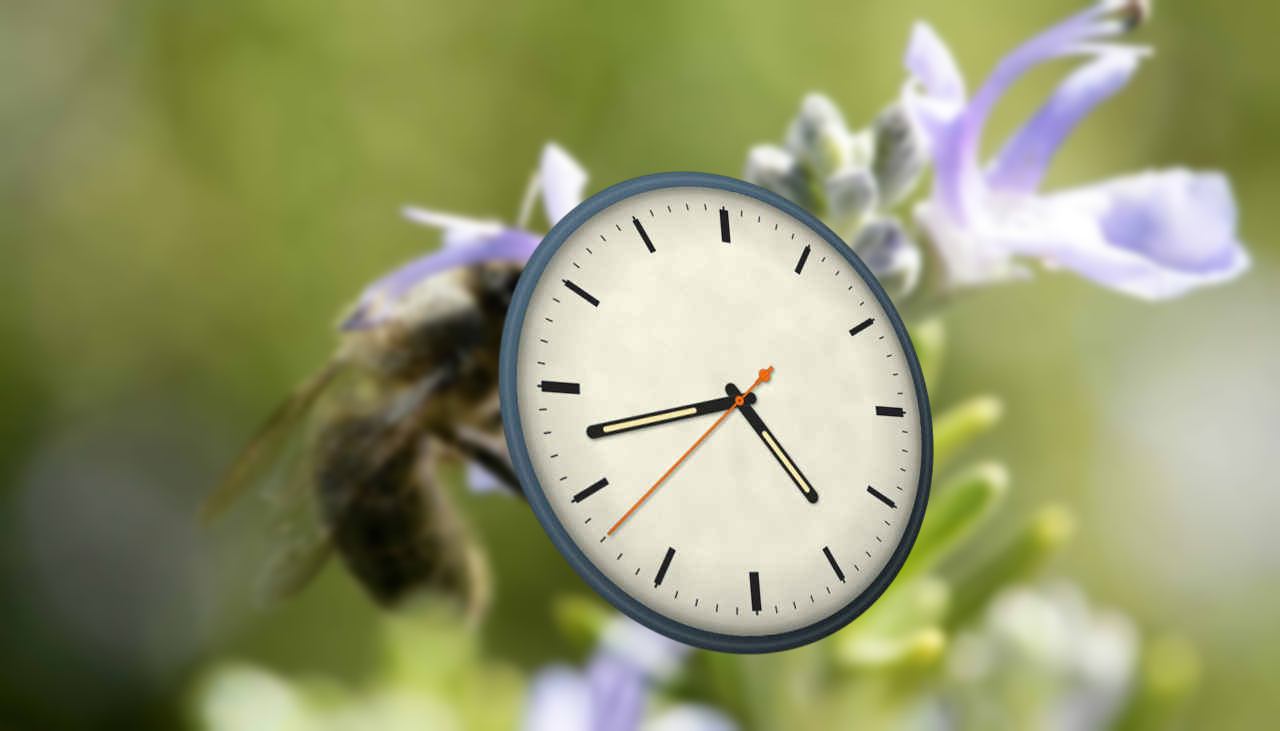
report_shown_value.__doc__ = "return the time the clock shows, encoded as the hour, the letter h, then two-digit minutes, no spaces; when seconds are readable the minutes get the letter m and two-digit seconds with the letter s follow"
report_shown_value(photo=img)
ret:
4h42m38s
